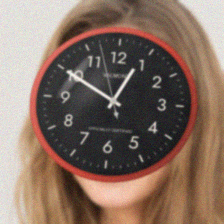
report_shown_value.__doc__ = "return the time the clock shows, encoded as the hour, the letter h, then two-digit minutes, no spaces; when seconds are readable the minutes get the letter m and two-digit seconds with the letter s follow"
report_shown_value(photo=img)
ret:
12h49m57s
